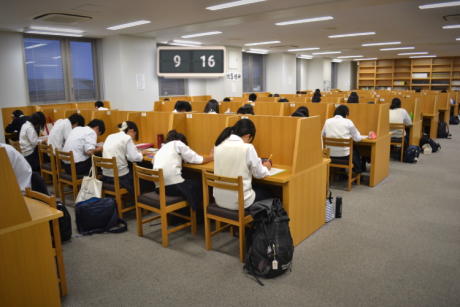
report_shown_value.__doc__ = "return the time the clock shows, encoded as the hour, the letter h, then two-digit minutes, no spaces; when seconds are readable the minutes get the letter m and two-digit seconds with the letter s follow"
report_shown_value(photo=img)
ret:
9h16
